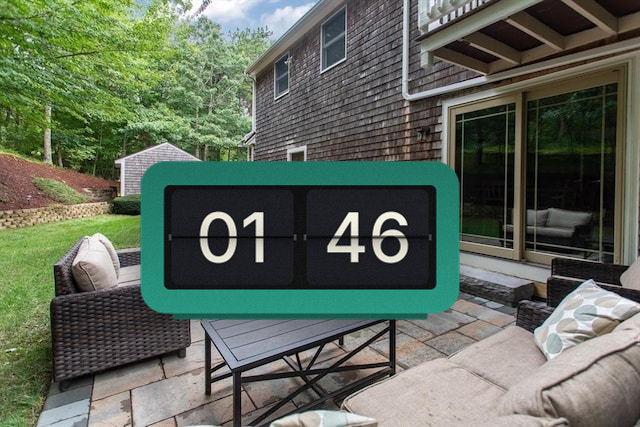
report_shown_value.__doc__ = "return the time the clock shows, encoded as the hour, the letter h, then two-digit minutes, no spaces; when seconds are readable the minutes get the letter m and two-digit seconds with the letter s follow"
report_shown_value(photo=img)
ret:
1h46
